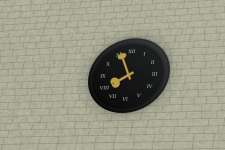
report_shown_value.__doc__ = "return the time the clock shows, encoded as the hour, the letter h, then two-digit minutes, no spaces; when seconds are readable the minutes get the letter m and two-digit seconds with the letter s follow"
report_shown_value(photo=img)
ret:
7h56
